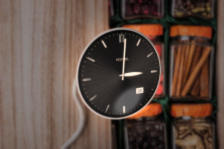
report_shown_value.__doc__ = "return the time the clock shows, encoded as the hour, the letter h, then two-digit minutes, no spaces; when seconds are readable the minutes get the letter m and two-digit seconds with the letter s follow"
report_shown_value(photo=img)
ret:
3h01
